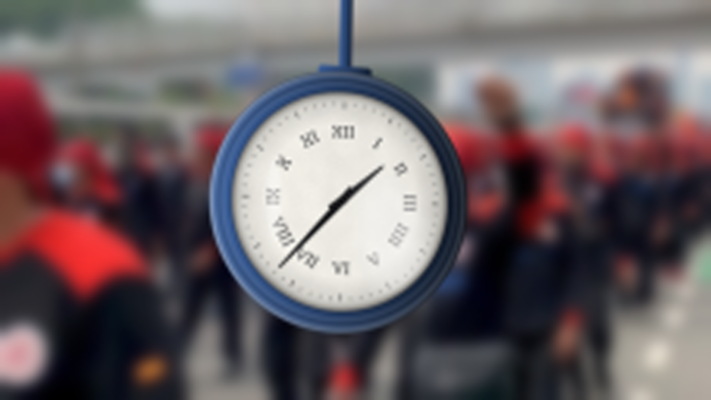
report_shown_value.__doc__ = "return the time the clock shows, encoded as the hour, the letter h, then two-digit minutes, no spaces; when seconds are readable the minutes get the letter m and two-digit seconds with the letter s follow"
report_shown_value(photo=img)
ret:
1h37
